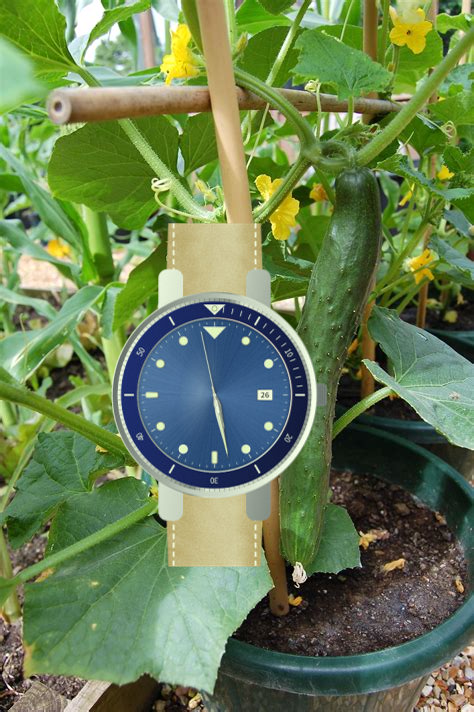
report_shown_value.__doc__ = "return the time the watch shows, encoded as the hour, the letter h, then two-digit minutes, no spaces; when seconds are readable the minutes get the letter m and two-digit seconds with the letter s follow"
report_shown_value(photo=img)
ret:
5h27m58s
